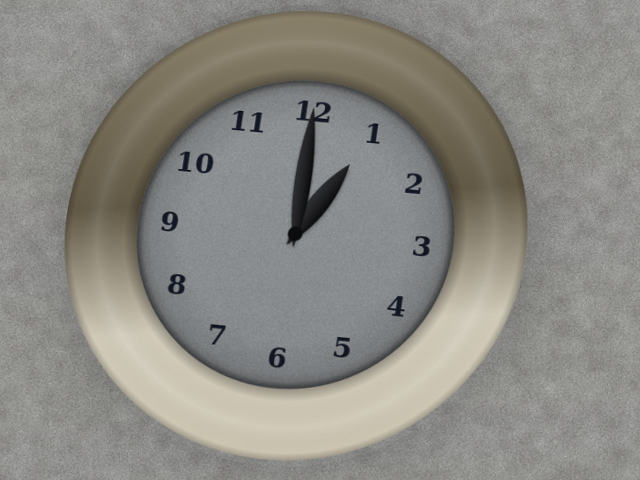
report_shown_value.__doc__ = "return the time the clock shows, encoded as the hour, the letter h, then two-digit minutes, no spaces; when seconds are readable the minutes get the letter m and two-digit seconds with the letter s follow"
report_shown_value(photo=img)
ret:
1h00
